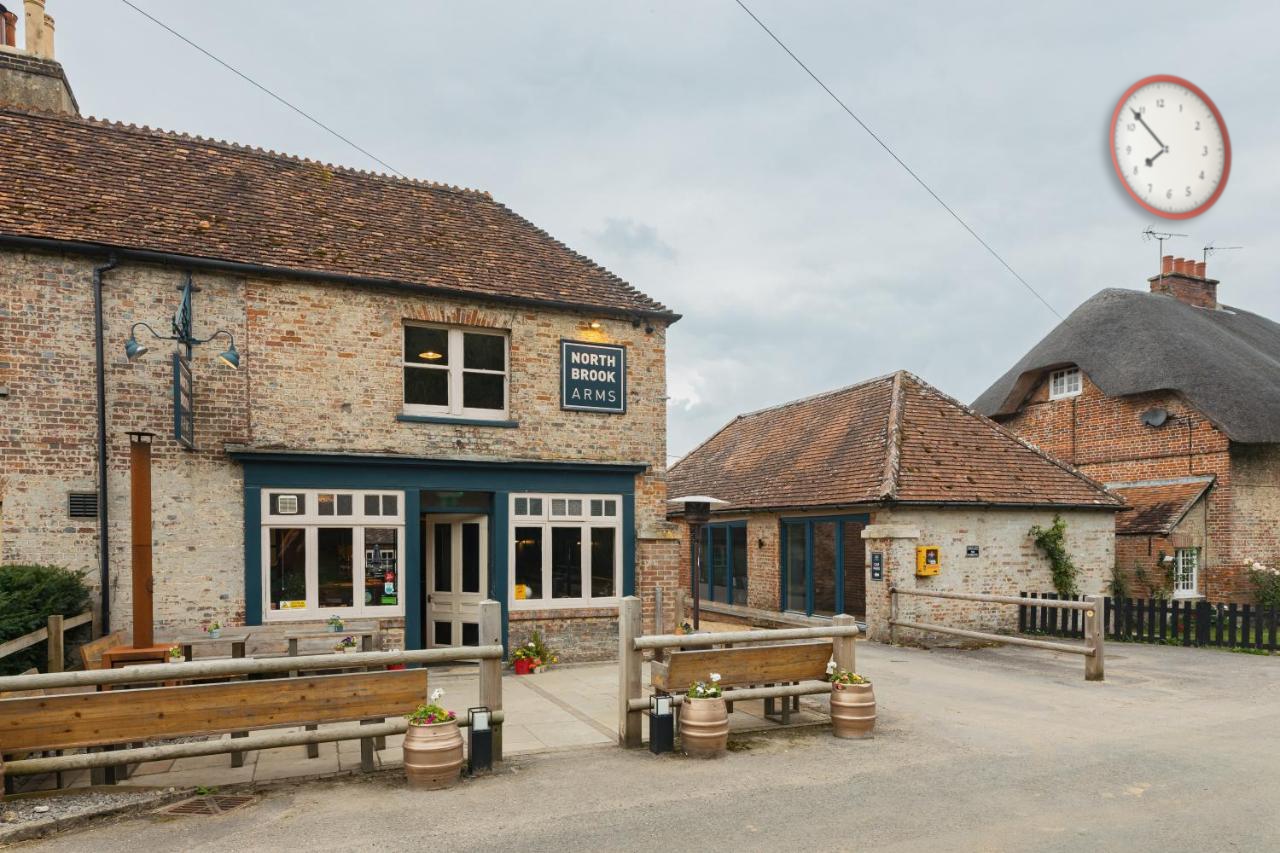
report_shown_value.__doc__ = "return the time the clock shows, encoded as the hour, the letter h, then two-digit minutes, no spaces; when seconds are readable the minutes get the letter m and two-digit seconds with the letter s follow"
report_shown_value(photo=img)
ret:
7h53
